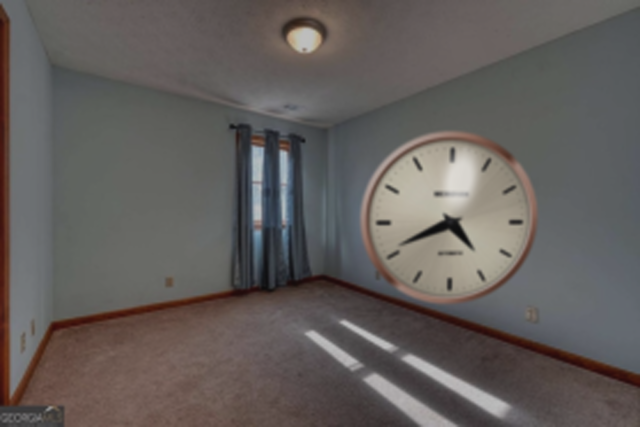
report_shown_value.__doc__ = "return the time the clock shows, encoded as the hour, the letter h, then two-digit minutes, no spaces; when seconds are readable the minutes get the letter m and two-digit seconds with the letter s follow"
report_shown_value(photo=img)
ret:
4h41
